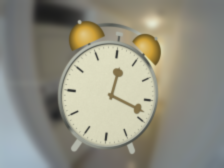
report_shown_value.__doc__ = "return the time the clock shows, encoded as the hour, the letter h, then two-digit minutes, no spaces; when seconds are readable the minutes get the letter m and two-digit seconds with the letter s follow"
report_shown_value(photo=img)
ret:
12h18
